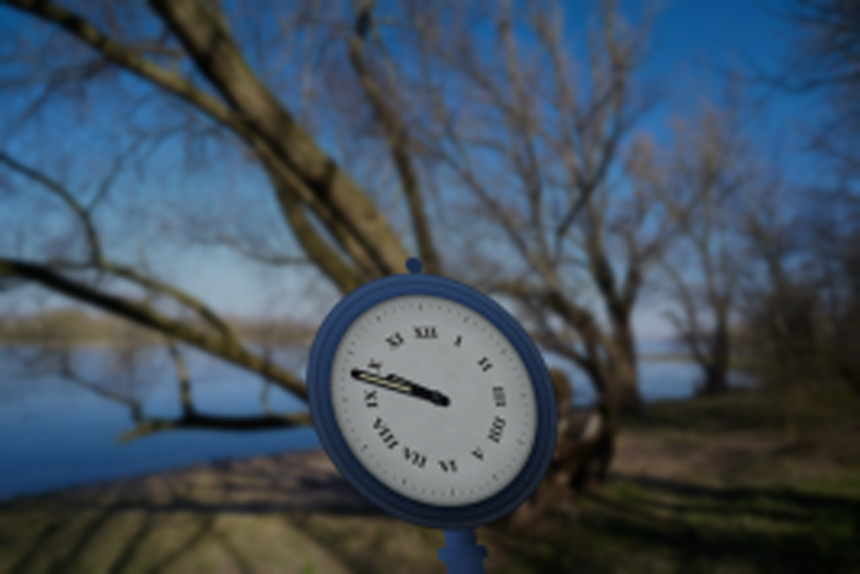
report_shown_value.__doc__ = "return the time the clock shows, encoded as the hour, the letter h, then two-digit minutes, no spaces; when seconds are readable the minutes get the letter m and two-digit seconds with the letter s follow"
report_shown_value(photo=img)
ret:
9h48
